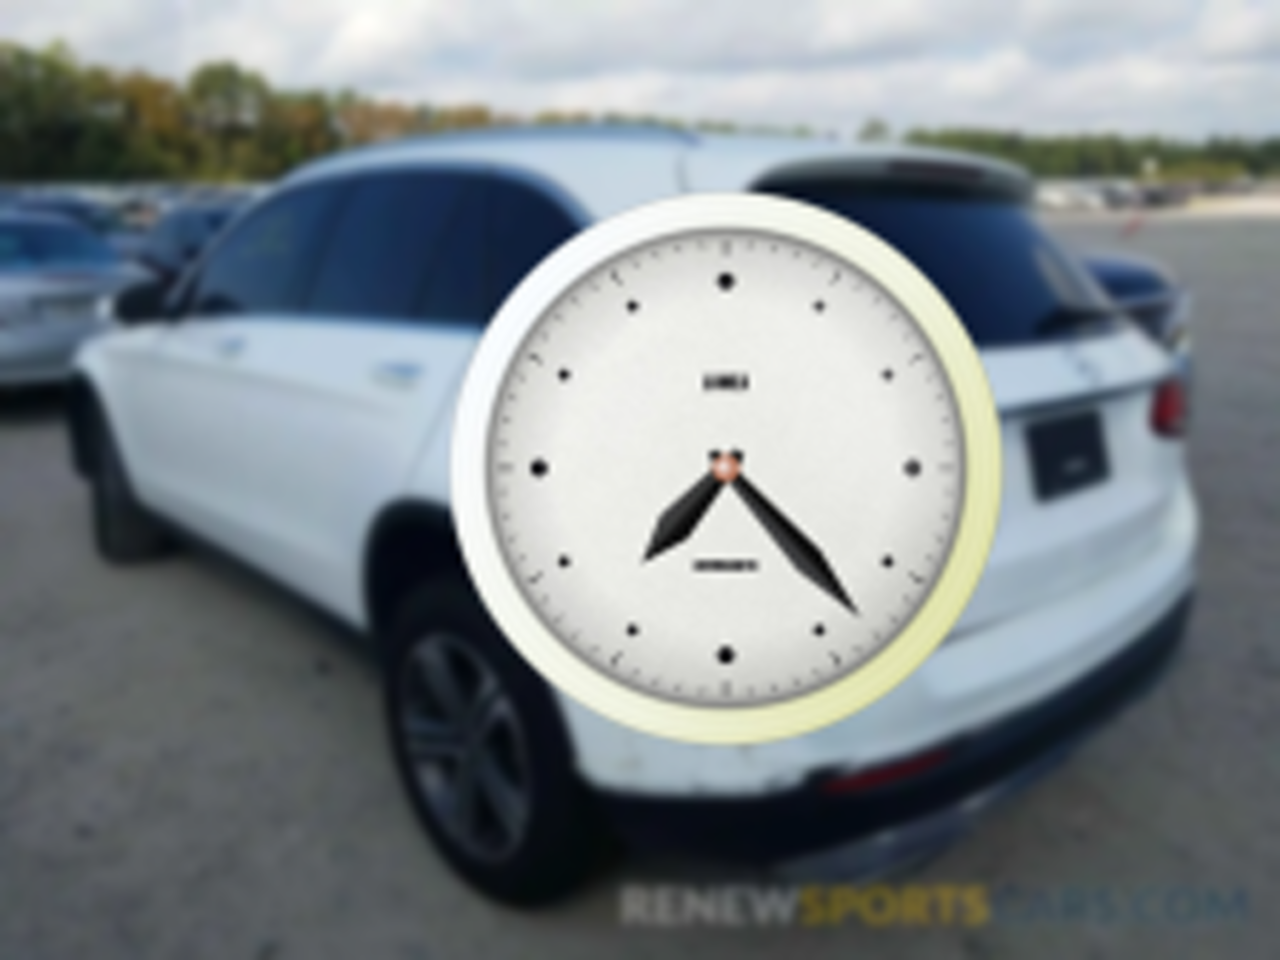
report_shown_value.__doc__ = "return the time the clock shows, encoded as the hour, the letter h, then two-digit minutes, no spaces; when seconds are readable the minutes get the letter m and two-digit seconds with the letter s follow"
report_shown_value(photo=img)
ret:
7h23
